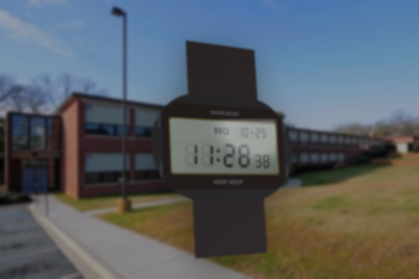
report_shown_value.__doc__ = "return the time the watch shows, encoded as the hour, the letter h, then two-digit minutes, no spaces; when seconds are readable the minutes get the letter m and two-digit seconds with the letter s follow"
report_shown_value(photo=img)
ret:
11h28m38s
